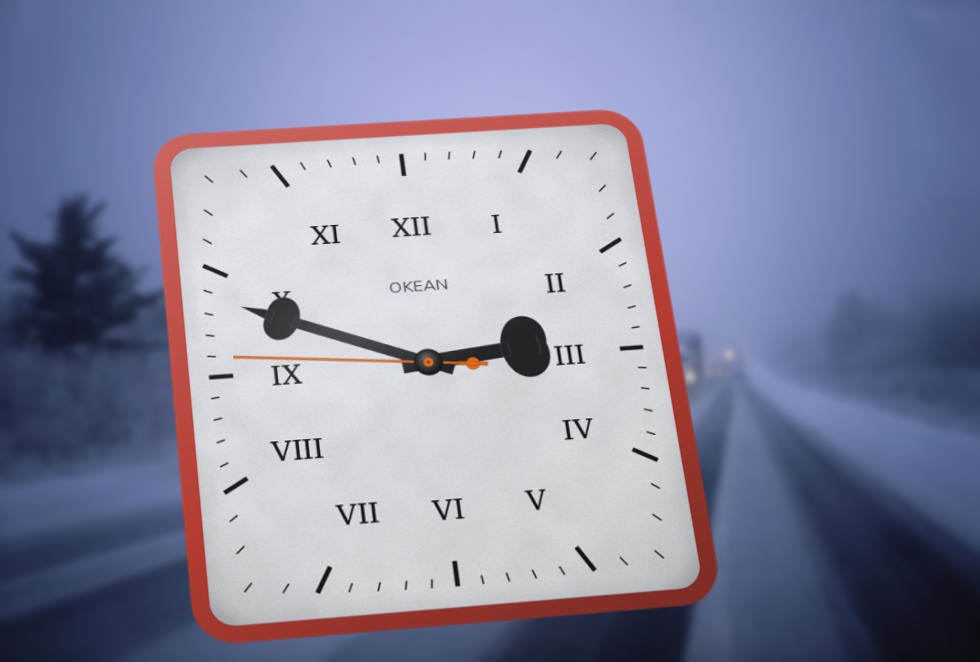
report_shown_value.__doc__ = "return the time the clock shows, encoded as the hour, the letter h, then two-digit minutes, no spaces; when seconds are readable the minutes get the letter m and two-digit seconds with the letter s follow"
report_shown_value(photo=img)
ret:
2h48m46s
